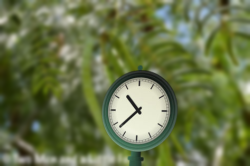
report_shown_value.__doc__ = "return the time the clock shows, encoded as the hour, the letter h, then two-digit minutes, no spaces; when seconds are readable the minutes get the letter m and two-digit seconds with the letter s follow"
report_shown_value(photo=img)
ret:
10h38
